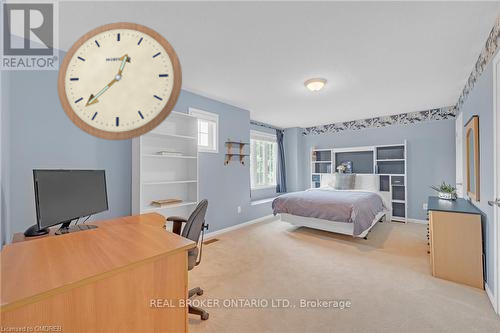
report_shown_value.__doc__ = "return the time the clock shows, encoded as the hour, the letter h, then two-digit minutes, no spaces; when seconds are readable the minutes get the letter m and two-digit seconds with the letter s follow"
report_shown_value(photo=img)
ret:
12h38
